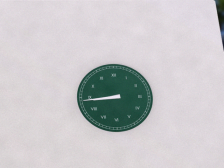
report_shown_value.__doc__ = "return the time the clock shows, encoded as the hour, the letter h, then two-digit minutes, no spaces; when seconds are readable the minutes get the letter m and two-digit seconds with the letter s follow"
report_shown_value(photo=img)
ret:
8h44
